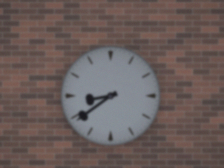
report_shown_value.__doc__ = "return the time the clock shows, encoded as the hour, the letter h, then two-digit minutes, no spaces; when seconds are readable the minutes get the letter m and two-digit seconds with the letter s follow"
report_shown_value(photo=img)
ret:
8h39
